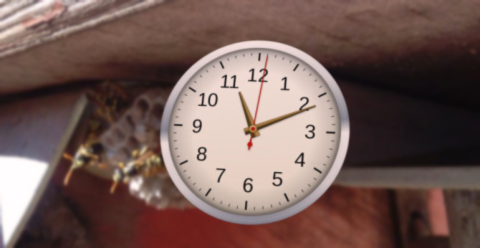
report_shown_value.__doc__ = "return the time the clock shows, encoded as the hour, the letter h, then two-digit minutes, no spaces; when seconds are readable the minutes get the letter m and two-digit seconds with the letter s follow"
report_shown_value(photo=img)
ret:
11h11m01s
